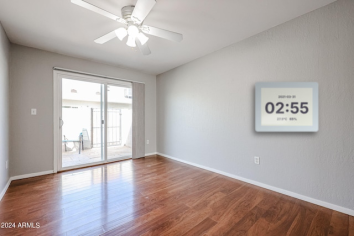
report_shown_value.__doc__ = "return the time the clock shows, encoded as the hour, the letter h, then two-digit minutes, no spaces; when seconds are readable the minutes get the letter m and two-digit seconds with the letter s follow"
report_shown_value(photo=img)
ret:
2h55
